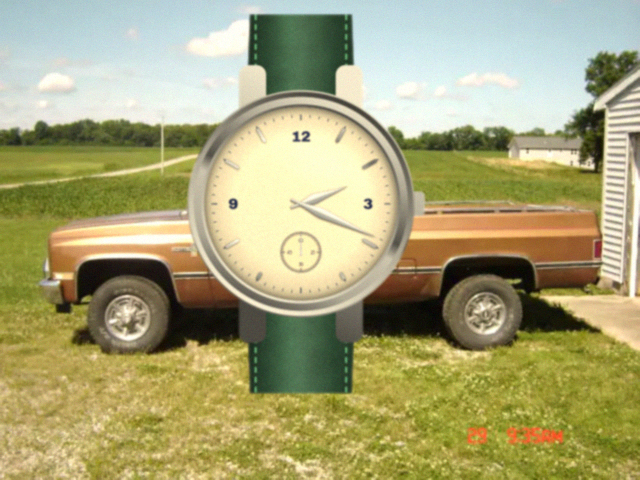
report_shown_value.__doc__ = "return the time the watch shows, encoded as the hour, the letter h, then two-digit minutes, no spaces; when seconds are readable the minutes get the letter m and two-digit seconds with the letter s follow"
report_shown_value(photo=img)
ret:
2h19
